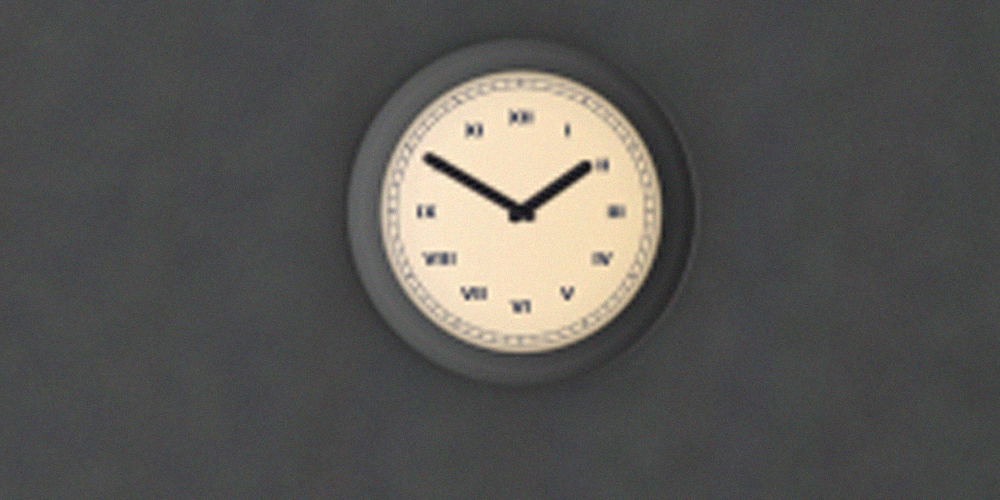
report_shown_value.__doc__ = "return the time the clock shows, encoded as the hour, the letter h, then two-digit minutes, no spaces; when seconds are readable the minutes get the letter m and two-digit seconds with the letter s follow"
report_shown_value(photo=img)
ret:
1h50
